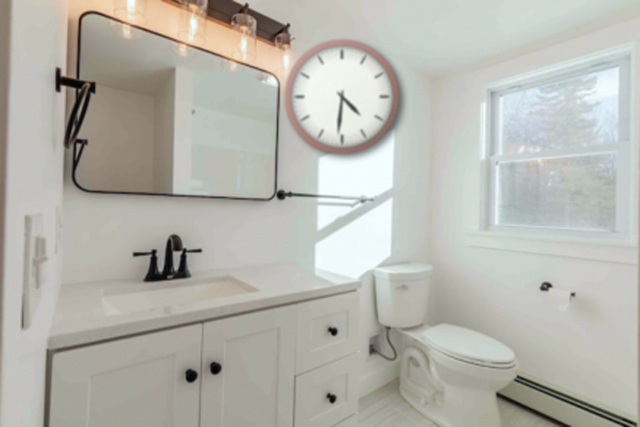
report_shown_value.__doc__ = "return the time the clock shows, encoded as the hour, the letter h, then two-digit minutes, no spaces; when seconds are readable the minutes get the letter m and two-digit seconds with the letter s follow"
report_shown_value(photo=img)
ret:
4h31
